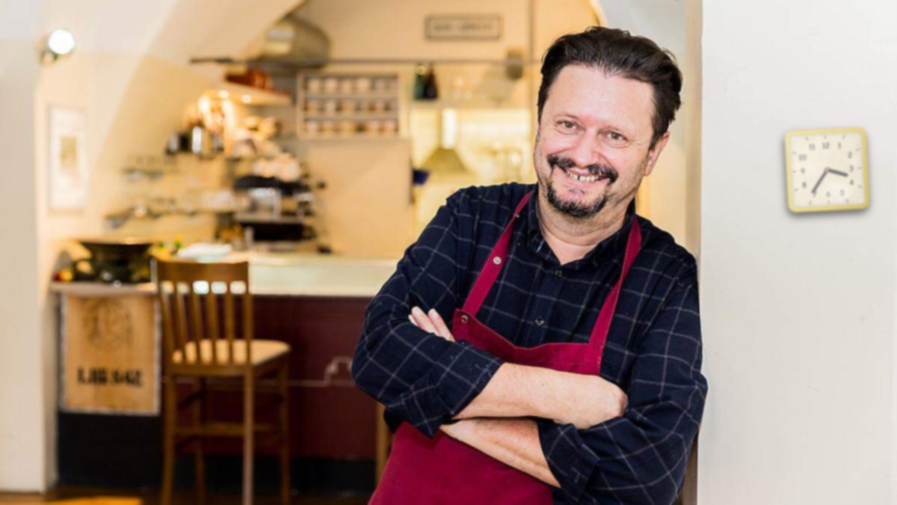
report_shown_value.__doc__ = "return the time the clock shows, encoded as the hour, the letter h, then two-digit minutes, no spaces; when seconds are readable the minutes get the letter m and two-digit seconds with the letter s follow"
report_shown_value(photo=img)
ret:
3h36
